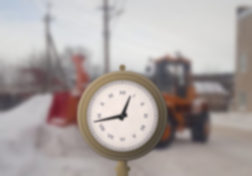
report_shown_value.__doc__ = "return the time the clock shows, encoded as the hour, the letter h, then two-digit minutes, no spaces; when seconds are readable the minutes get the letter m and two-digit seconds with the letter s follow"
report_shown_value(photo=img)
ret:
12h43
